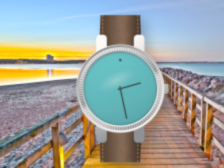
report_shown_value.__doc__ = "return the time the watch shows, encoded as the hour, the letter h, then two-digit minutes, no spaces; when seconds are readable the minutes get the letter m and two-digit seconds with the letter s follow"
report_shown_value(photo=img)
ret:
2h28
